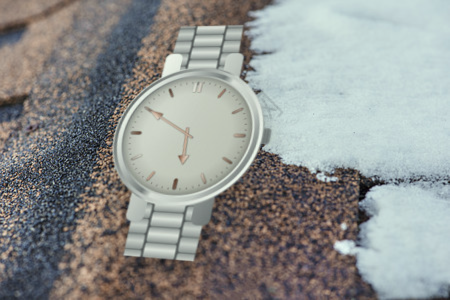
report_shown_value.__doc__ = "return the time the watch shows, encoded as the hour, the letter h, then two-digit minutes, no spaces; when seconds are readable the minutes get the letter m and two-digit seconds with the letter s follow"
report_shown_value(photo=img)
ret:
5h50
